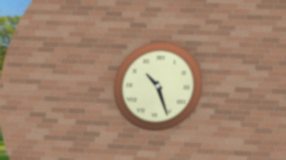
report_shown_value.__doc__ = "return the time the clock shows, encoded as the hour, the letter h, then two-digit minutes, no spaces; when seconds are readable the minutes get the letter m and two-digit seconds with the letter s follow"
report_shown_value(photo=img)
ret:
10h26
